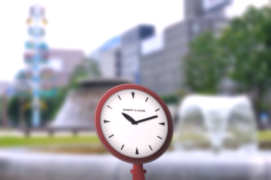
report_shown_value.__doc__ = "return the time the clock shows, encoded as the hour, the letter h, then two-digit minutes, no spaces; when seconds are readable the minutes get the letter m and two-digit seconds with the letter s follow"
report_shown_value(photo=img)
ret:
10h12
